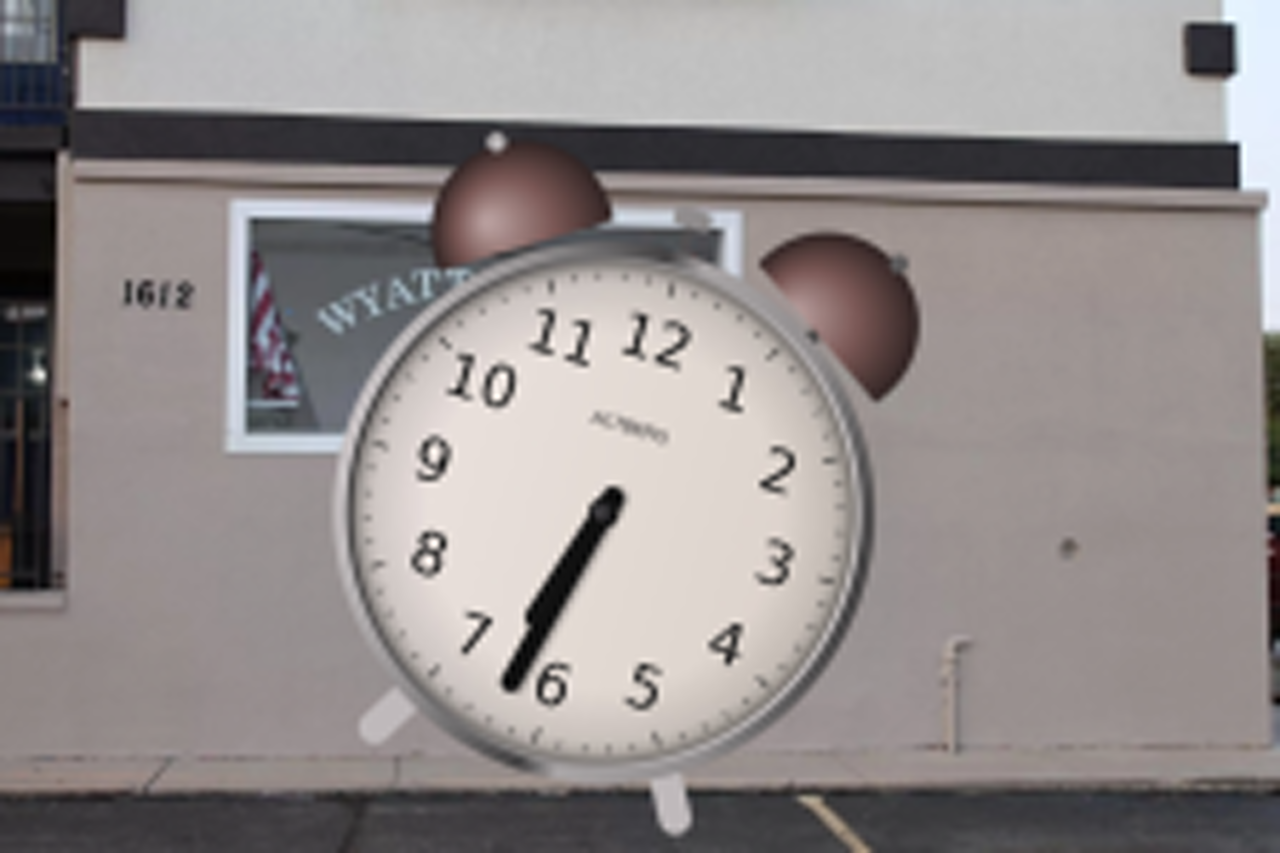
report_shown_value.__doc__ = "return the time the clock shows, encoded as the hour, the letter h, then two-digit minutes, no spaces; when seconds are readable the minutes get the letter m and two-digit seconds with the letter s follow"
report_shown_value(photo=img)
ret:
6h32
